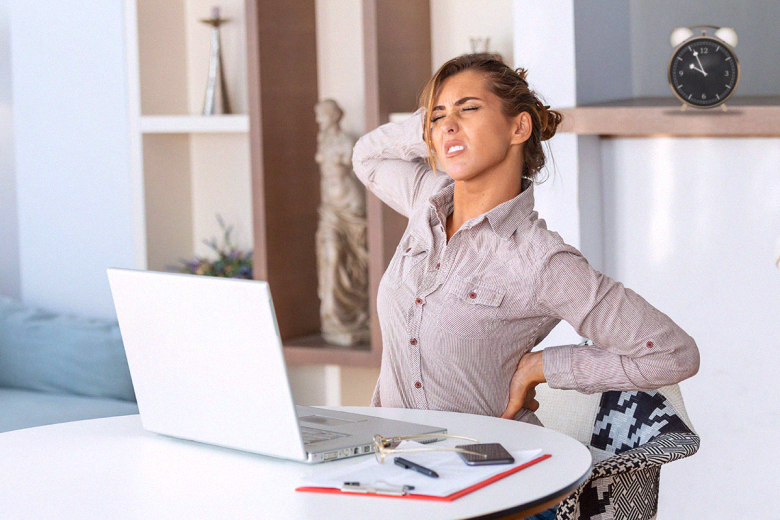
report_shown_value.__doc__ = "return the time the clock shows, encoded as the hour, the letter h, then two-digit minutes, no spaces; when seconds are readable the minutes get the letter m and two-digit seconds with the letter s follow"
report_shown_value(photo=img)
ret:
9h56
